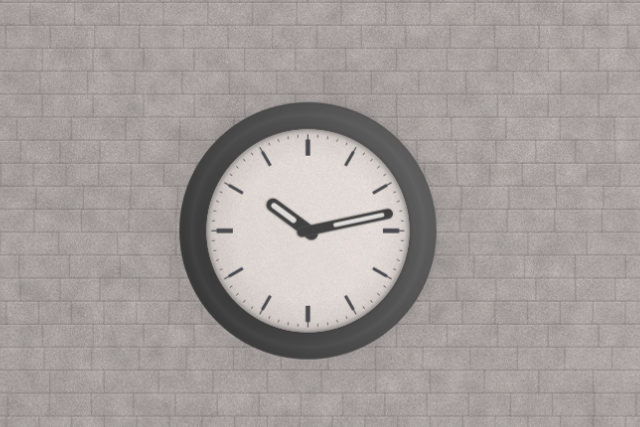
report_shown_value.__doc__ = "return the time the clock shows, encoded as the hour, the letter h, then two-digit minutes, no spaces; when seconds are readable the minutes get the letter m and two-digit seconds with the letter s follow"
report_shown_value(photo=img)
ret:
10h13
